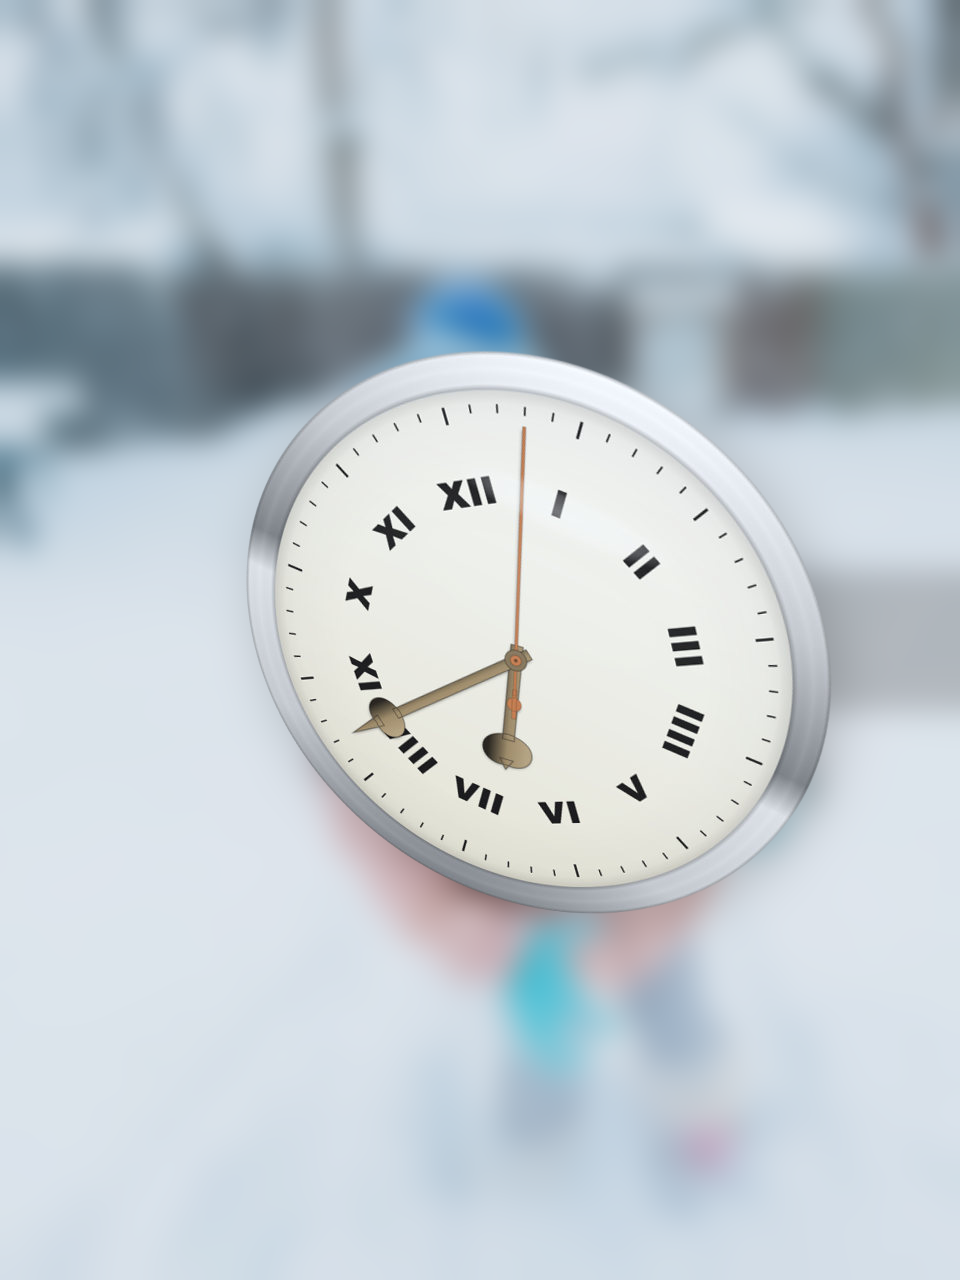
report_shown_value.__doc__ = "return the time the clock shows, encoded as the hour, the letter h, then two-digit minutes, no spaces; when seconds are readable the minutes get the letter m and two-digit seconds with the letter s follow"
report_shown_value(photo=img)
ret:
6h42m03s
